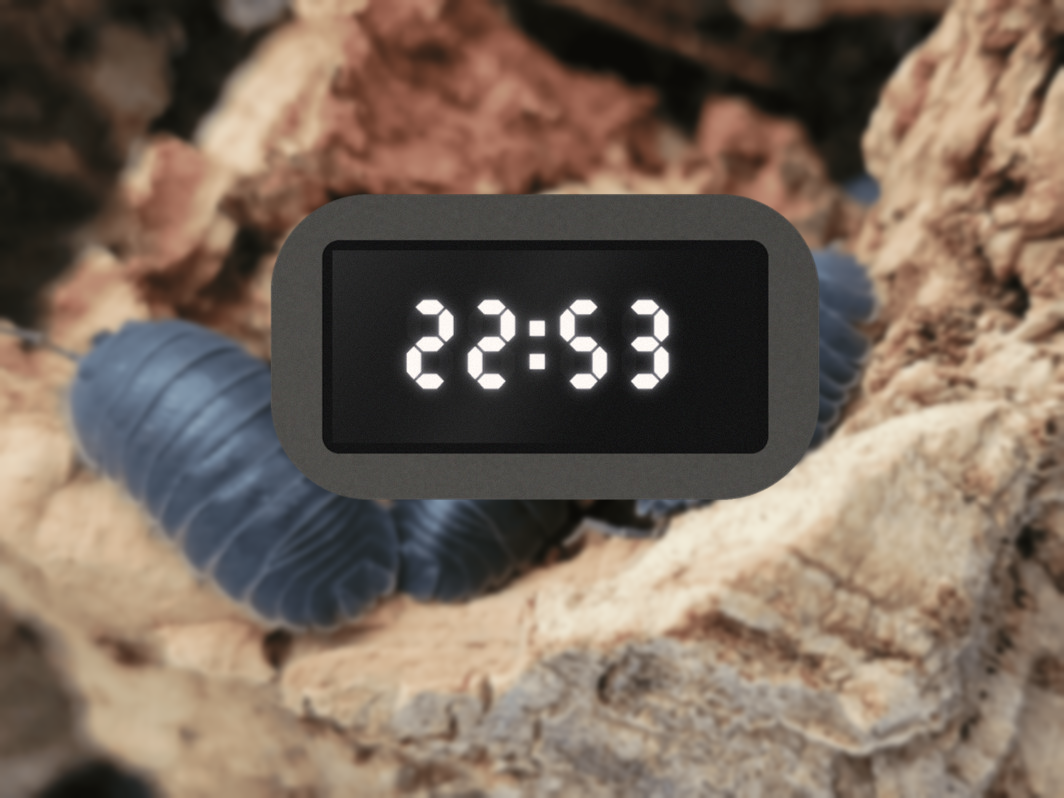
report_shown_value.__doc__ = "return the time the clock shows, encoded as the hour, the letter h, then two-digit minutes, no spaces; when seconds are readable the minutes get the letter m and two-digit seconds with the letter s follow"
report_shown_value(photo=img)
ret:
22h53
